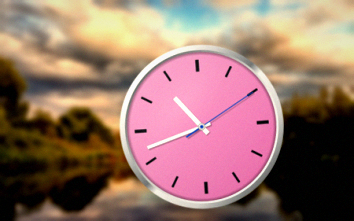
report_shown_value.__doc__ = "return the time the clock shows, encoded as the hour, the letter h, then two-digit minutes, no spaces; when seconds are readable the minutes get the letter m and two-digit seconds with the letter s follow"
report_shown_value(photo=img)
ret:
10h42m10s
